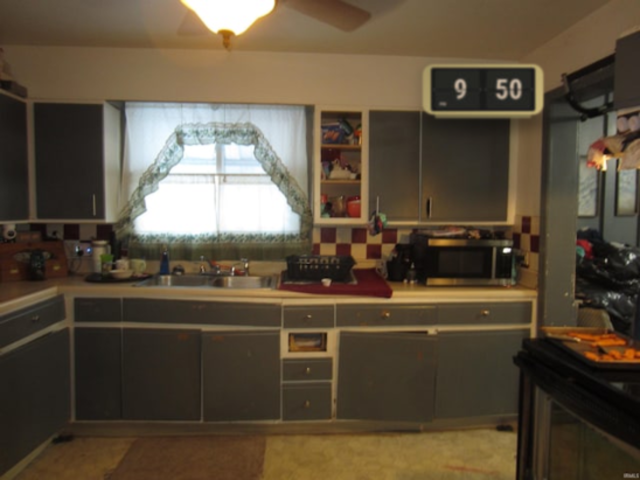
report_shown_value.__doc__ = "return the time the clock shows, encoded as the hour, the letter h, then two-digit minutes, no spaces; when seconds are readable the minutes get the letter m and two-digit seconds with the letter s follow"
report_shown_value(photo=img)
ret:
9h50
